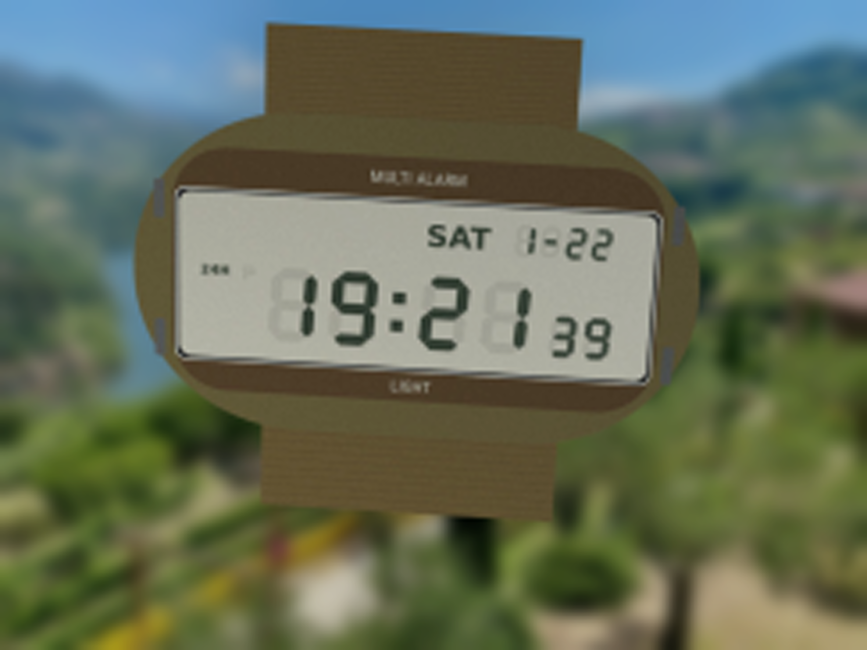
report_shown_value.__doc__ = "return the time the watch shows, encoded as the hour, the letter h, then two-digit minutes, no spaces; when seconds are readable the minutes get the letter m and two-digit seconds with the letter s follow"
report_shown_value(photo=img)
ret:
19h21m39s
